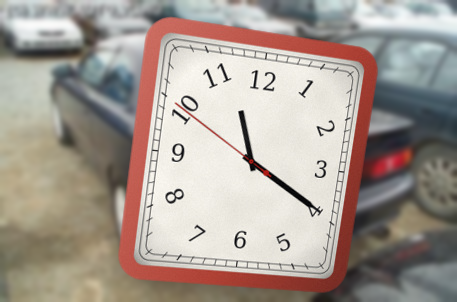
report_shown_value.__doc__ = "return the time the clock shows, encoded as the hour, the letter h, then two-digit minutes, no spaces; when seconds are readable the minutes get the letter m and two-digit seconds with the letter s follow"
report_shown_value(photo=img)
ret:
11h19m50s
